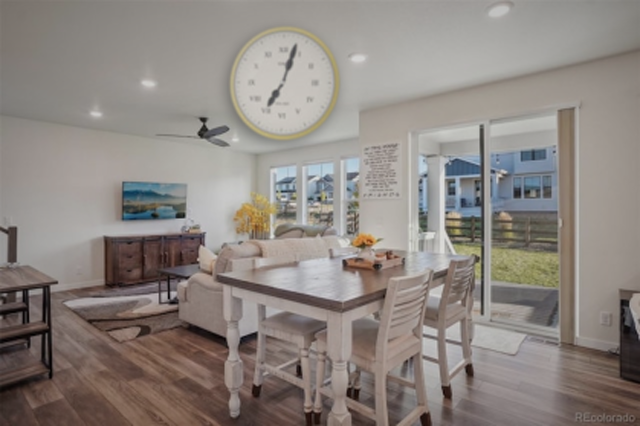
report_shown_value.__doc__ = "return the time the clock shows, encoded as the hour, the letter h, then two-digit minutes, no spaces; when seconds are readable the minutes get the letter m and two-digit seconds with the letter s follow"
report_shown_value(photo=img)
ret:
7h03
